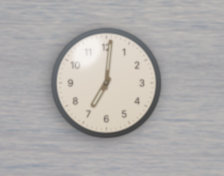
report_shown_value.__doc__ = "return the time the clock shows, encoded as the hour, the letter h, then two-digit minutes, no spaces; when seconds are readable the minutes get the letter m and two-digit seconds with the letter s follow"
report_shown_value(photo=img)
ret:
7h01
